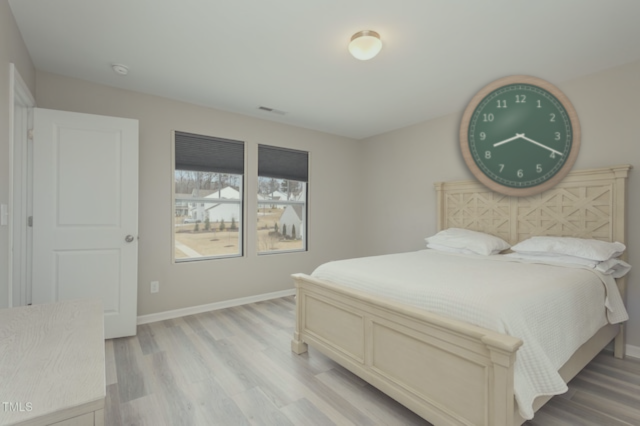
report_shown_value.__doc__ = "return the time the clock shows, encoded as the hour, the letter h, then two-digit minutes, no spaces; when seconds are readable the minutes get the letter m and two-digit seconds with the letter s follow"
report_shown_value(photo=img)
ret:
8h19
